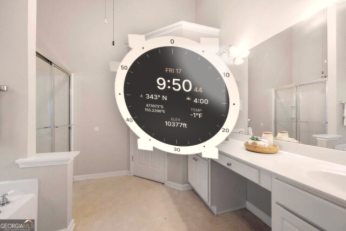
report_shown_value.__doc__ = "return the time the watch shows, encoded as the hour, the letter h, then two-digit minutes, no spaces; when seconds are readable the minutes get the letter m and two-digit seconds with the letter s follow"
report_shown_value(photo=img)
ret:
9h50
